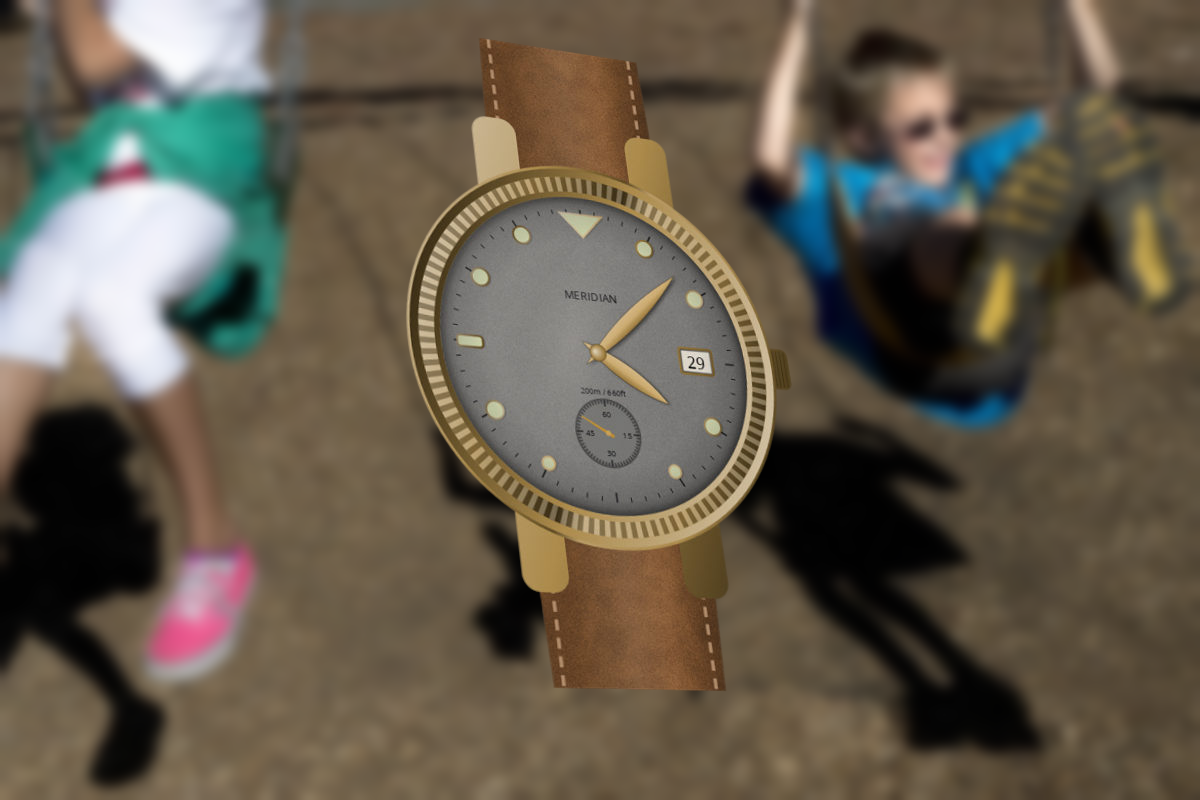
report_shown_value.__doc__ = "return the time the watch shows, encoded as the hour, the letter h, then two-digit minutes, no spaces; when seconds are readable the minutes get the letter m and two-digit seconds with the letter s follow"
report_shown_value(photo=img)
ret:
4h07m50s
